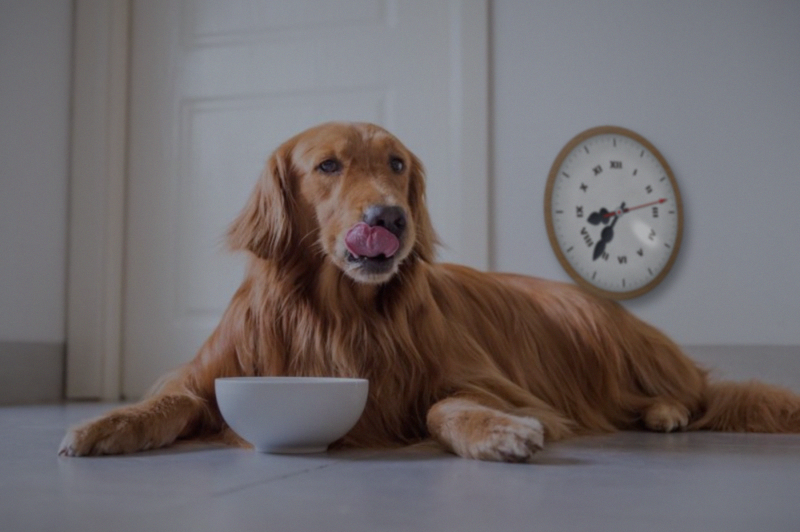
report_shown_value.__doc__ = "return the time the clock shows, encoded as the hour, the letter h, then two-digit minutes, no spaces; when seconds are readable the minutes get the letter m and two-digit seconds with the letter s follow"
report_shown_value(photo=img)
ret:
8h36m13s
